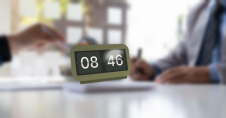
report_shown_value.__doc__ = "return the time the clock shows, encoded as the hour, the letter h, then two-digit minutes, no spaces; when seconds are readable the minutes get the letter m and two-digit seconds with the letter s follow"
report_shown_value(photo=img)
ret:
8h46
